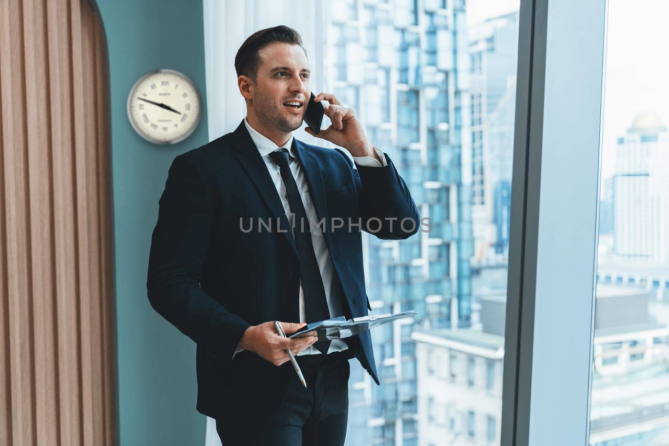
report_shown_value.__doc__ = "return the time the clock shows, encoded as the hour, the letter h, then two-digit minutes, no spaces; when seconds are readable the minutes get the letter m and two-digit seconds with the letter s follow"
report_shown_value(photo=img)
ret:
3h48
